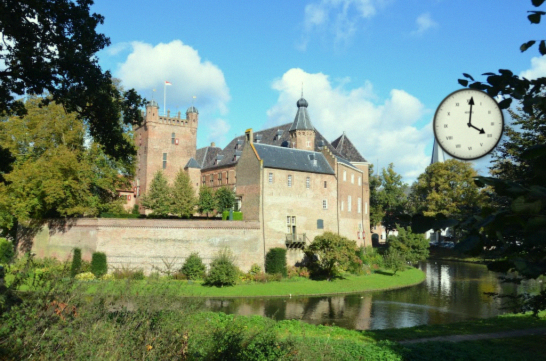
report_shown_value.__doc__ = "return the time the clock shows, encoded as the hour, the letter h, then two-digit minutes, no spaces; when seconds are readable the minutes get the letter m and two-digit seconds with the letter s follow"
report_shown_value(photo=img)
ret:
4h01
